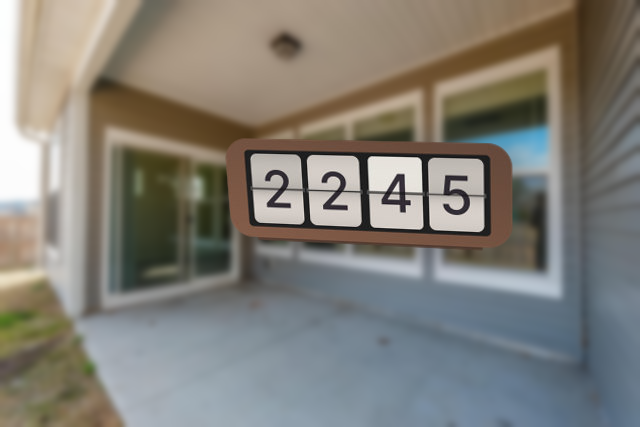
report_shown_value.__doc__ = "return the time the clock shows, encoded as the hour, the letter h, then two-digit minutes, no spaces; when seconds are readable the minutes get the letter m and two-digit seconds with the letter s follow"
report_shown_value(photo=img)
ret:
22h45
